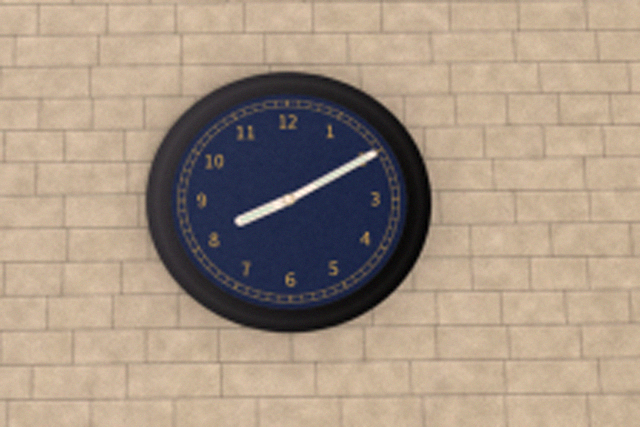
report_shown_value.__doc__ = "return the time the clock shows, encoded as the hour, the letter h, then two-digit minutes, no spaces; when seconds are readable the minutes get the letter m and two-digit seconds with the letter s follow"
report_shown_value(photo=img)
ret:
8h10
